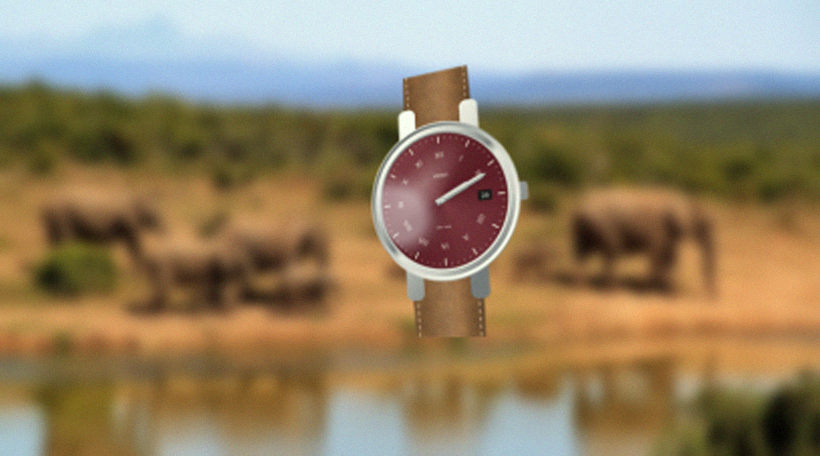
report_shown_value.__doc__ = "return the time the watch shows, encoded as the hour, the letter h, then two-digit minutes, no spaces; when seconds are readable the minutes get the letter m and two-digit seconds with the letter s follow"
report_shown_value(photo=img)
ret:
2h11
